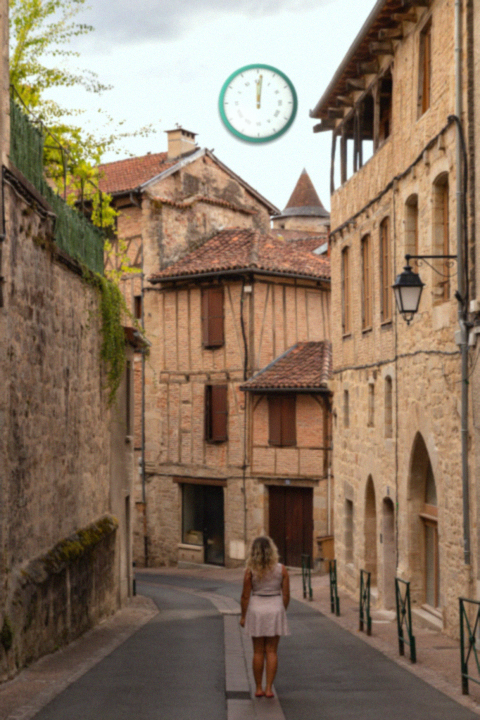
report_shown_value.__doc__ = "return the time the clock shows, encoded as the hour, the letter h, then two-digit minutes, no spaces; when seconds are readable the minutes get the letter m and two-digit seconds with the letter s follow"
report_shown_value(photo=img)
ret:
12h01
